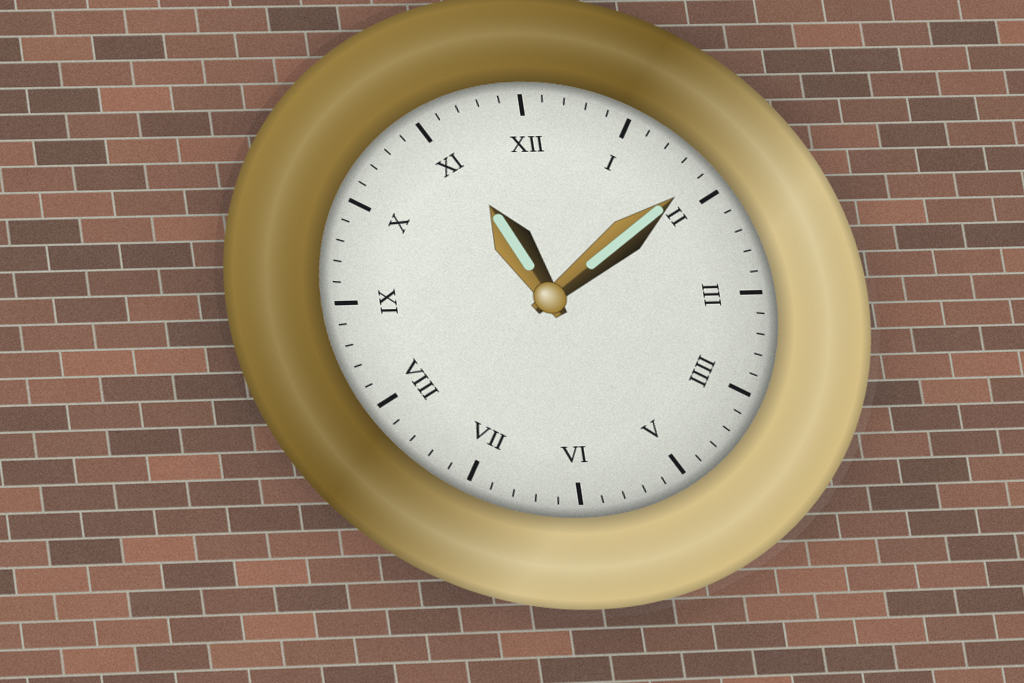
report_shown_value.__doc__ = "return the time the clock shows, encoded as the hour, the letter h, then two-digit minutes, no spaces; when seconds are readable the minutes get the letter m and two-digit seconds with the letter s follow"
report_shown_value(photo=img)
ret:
11h09
